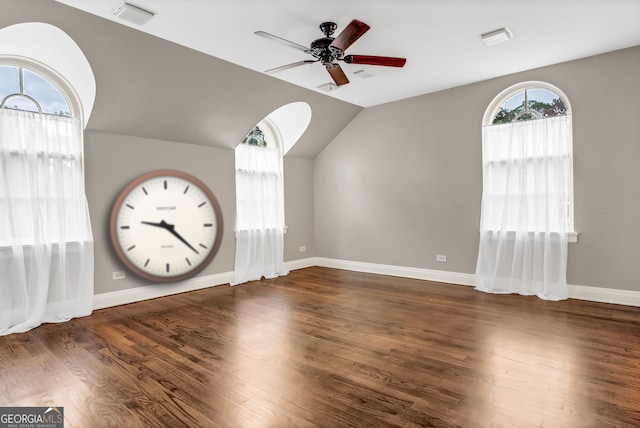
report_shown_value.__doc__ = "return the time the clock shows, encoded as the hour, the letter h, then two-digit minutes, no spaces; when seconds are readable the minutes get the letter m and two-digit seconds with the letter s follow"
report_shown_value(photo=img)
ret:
9h22
